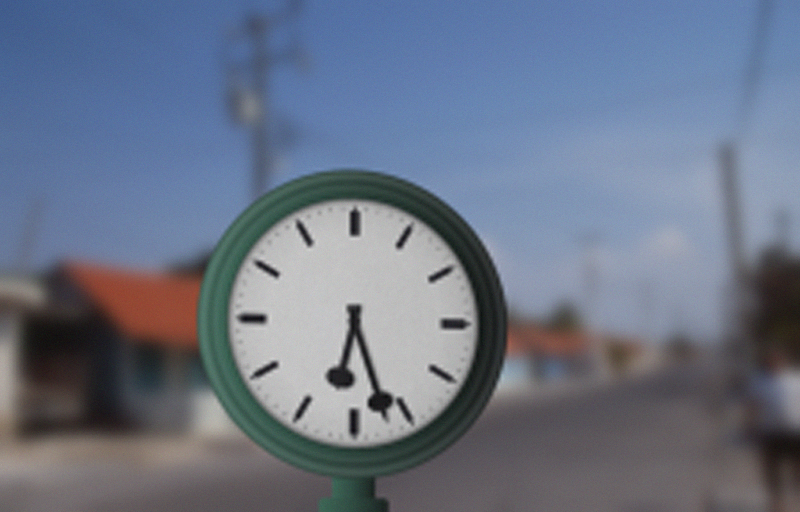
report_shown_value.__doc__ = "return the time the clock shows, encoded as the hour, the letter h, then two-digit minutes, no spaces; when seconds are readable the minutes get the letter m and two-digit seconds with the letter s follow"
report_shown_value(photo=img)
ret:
6h27
